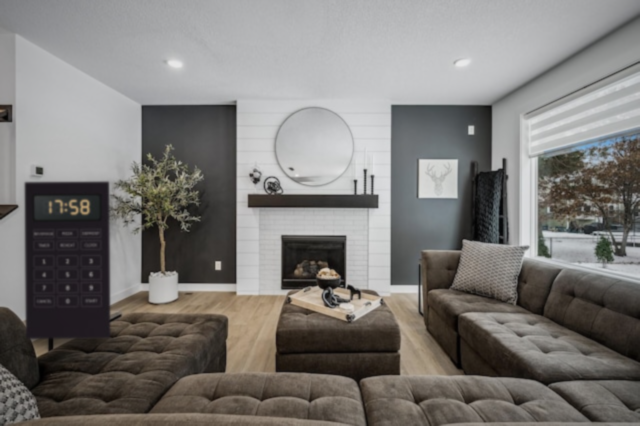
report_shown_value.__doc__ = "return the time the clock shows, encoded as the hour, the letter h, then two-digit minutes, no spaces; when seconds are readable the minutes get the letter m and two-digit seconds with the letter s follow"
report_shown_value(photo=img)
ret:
17h58
